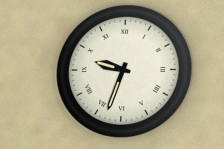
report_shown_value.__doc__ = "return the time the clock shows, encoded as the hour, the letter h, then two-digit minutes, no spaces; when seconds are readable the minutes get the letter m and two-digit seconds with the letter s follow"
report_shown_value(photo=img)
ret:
9h33
